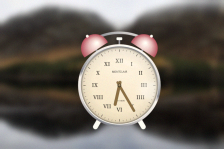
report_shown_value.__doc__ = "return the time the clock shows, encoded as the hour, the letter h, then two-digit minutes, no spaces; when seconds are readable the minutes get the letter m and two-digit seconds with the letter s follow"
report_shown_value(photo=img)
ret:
6h25
